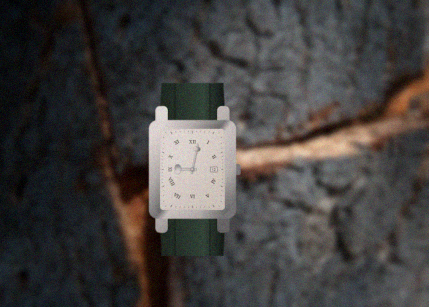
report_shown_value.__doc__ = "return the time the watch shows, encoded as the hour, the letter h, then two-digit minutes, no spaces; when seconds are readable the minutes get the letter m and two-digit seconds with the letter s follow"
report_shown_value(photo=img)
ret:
9h02
